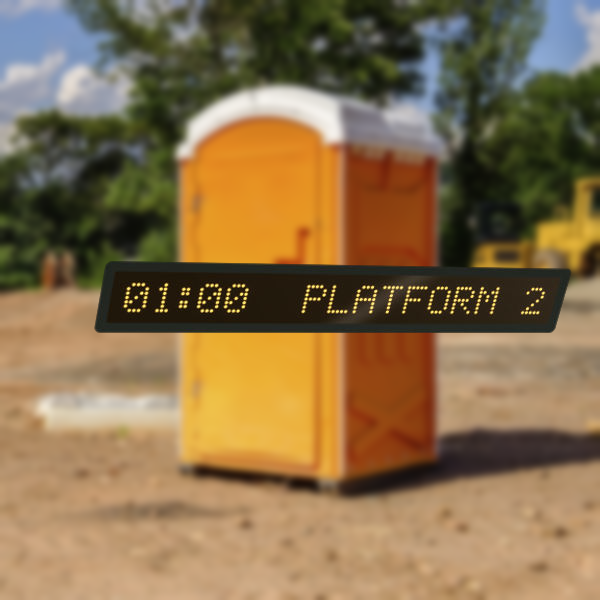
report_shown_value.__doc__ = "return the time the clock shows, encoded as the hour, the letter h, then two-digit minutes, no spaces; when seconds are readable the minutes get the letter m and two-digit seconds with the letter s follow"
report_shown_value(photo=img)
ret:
1h00
